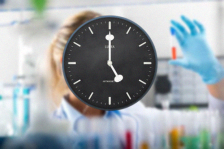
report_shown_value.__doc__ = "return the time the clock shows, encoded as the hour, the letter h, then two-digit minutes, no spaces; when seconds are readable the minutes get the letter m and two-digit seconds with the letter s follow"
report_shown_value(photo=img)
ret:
5h00
